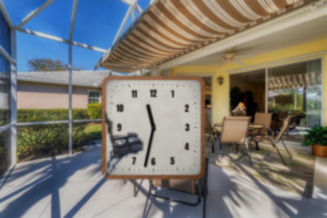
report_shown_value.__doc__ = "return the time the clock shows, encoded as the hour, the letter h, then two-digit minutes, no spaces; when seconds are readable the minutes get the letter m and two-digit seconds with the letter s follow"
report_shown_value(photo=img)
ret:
11h32
